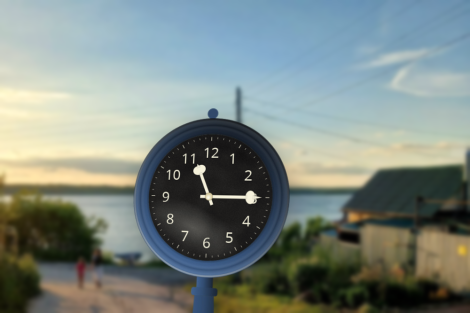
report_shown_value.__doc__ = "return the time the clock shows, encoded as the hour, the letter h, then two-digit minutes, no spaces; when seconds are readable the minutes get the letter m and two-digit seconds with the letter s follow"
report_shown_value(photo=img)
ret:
11h15
